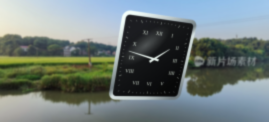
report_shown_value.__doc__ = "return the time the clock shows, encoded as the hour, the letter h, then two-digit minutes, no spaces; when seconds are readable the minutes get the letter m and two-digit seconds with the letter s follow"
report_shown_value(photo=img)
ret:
1h47
